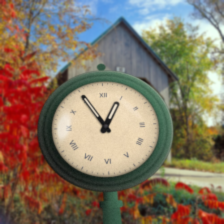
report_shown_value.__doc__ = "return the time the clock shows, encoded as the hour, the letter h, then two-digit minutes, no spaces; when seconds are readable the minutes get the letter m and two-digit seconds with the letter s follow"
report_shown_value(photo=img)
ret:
12h55
